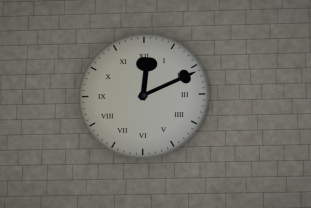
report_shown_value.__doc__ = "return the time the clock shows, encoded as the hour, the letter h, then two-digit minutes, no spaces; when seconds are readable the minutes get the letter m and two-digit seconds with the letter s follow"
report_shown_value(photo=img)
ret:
12h11
